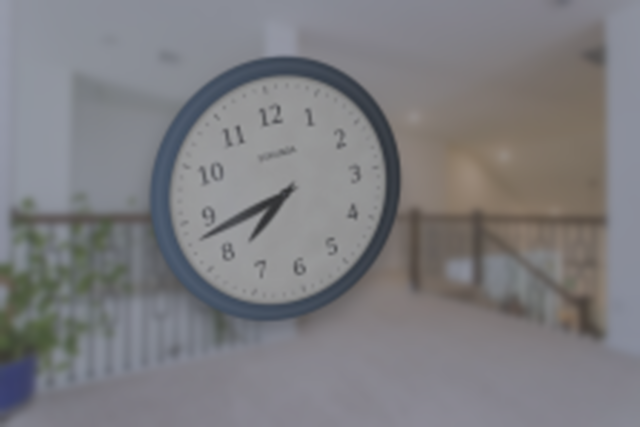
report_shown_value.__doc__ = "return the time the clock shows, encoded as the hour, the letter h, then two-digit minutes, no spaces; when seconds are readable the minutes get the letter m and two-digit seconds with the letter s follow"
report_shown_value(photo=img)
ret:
7h43
